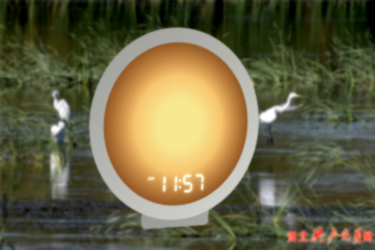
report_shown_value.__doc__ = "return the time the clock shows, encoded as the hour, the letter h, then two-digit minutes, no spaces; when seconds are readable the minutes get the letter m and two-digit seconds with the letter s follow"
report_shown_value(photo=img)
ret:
11h57
